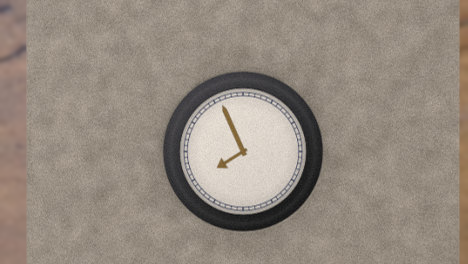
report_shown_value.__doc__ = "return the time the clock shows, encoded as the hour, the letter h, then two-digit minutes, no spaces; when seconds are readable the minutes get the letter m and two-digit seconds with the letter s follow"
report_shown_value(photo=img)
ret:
7h56
